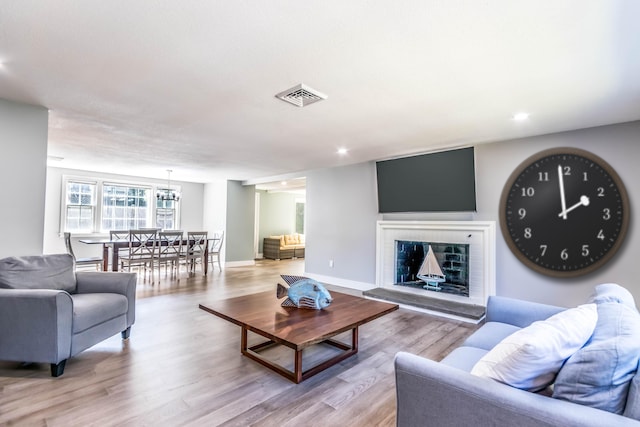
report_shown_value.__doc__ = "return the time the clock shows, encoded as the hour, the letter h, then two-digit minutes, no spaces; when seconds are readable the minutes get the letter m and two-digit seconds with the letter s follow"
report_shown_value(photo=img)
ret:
1h59
